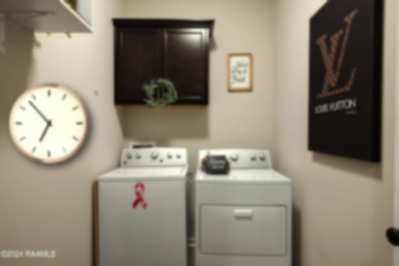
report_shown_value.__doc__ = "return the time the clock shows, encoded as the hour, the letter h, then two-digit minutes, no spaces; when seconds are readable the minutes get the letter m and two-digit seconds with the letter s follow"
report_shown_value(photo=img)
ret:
6h53
